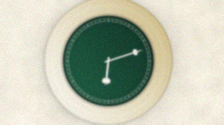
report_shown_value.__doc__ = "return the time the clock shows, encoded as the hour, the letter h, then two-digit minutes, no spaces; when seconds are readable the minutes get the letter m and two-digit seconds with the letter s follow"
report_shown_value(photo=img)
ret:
6h12
